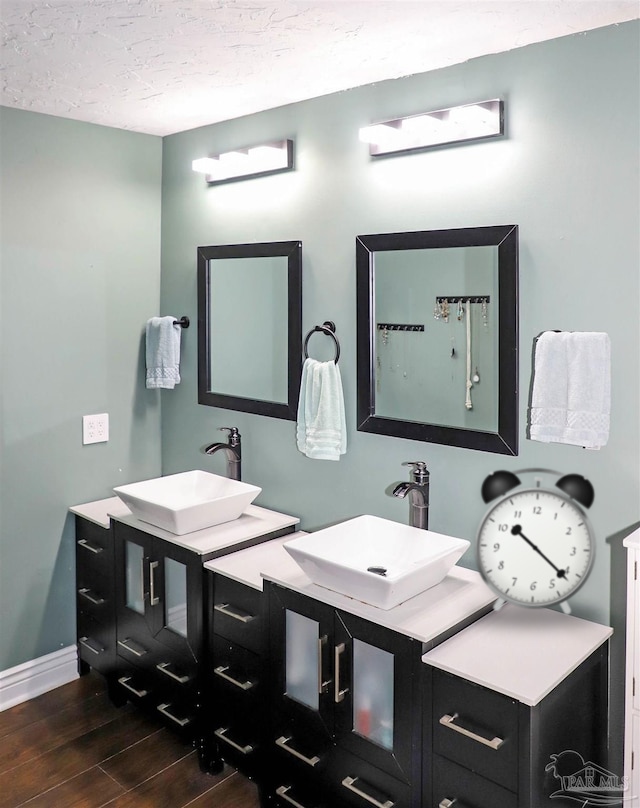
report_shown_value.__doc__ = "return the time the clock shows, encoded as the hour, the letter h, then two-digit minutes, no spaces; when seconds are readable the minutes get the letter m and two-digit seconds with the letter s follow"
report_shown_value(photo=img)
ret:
10h22
